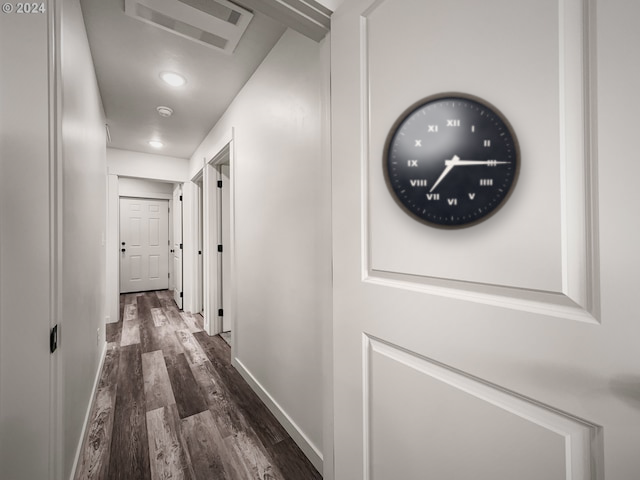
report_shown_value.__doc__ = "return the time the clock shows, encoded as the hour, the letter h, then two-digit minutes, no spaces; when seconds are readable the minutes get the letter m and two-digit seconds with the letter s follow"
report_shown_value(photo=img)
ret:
7h15
